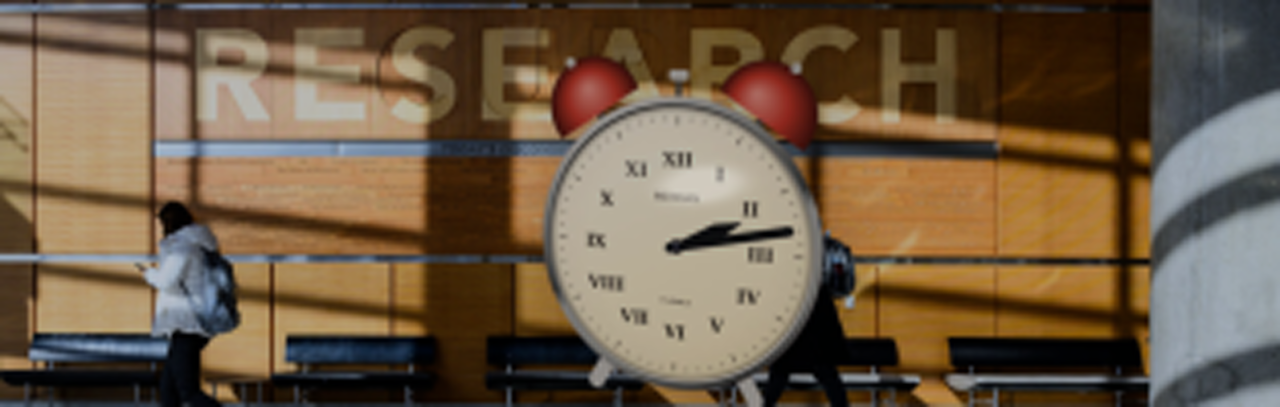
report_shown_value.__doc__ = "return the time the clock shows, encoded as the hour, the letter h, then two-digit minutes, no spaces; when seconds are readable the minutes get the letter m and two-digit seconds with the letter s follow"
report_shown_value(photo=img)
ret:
2h13
